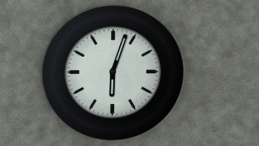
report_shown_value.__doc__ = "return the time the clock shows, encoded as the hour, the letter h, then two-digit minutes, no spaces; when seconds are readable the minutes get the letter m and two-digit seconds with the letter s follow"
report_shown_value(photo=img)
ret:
6h03
